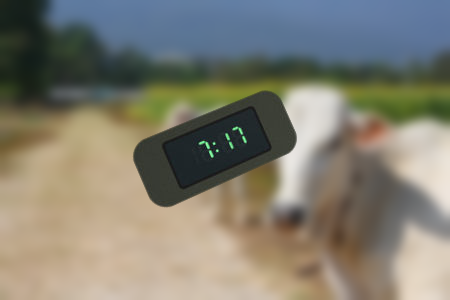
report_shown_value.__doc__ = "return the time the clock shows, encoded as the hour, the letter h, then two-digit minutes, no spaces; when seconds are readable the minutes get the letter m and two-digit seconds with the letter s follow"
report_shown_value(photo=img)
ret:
7h17
